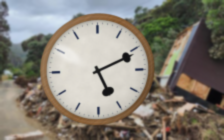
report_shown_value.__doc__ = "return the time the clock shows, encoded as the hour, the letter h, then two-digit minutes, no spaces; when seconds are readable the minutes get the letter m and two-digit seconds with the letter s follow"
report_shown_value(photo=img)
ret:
5h11
